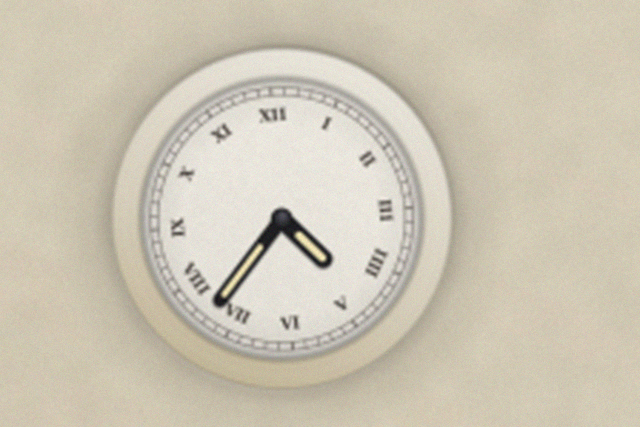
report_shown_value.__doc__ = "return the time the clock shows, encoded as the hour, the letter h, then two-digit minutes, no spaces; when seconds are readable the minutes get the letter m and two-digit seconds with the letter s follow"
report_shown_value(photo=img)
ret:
4h37
